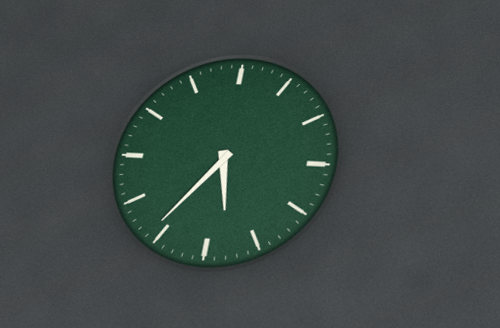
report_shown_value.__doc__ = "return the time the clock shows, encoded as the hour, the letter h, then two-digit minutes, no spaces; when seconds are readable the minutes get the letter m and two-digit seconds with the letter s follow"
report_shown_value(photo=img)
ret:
5h36
